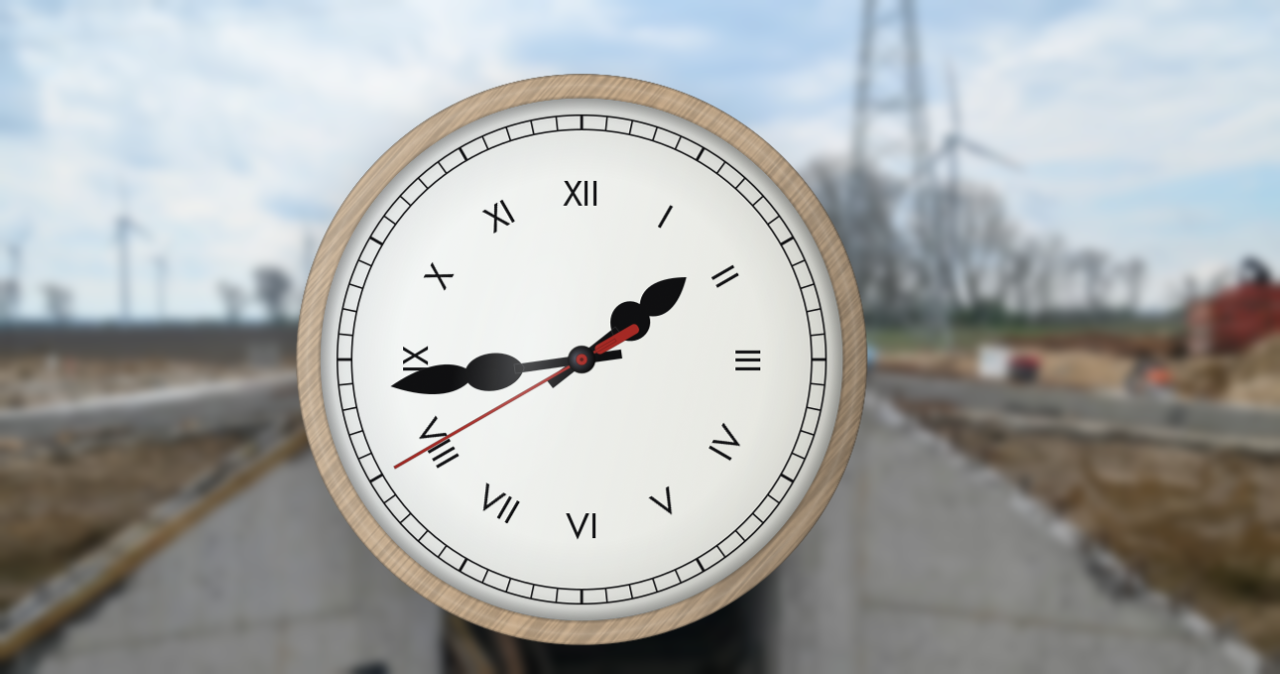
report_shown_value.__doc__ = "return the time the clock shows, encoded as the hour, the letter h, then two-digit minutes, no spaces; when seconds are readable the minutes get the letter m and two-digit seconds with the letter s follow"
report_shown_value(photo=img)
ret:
1h43m40s
